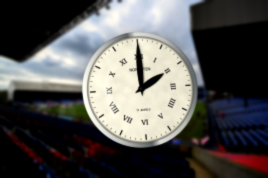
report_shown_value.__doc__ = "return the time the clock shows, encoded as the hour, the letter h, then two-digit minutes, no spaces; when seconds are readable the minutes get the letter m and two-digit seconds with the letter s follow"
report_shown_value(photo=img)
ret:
2h00
